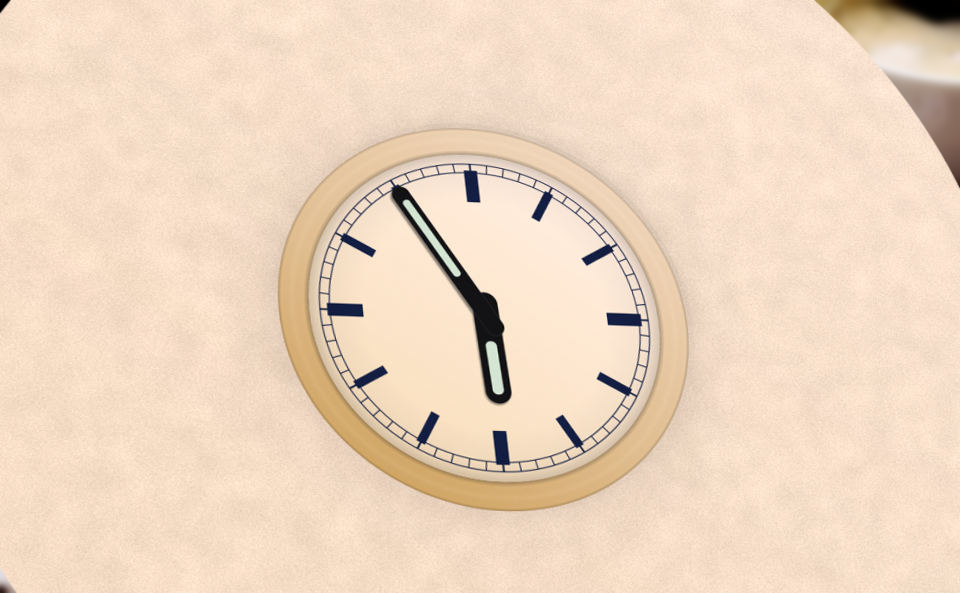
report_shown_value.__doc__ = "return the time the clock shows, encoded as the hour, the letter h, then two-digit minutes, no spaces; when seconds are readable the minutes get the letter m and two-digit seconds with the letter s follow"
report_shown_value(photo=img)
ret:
5h55
